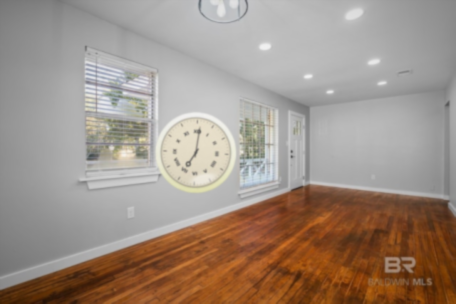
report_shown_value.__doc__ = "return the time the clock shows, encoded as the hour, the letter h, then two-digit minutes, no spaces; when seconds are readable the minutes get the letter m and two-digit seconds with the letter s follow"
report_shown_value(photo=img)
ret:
7h01
